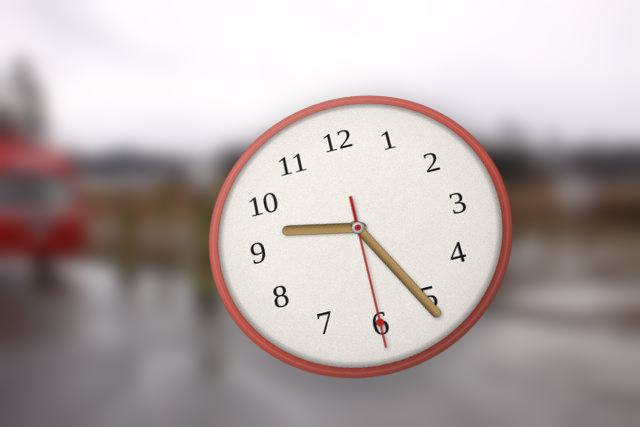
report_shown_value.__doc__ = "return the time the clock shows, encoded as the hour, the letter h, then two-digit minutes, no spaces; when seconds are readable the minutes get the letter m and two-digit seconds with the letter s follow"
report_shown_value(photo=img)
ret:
9h25m30s
